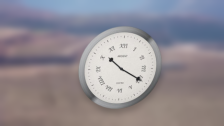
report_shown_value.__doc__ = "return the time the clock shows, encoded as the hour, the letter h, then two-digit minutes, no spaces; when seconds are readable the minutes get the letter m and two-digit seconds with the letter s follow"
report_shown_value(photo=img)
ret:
10h20
